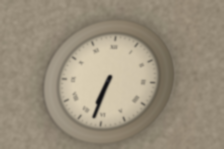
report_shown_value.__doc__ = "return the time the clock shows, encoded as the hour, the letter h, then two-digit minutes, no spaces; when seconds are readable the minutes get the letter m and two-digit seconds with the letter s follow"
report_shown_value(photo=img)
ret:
6h32
